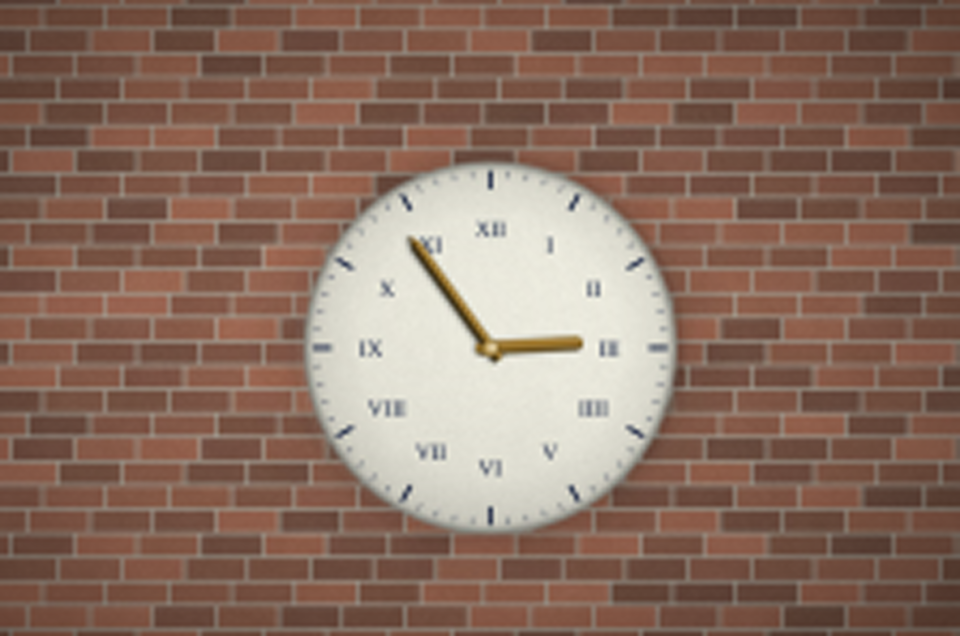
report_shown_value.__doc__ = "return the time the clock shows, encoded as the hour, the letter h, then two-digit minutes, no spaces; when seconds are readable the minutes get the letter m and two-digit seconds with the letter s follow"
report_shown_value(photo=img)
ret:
2h54
